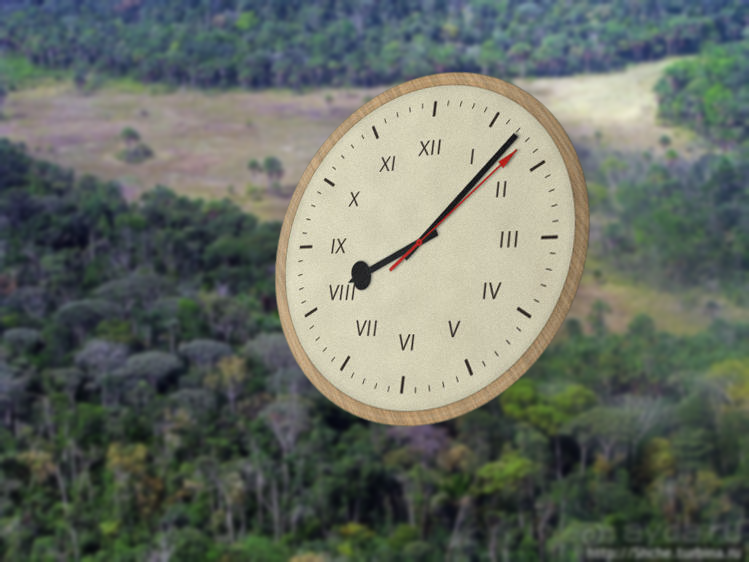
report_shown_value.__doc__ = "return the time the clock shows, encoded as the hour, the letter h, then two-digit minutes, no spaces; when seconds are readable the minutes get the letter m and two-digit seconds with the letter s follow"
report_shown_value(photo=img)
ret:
8h07m08s
